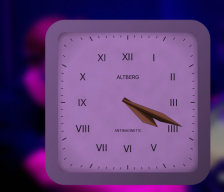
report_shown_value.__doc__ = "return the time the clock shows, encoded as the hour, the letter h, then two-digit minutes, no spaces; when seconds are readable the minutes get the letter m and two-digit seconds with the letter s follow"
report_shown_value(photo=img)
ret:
4h19
